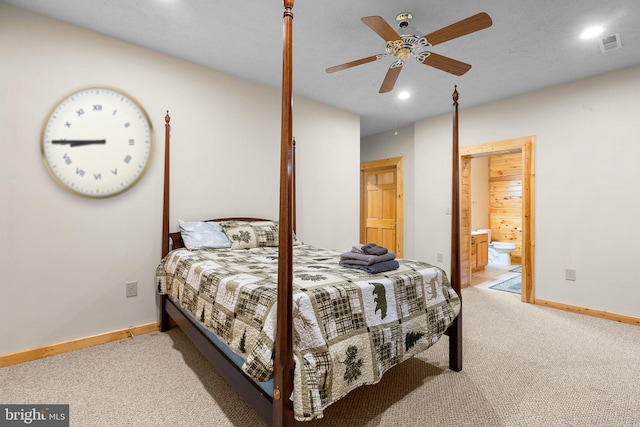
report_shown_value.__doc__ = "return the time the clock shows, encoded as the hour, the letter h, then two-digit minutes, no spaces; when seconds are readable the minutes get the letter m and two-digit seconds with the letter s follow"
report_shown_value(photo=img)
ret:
8h45
